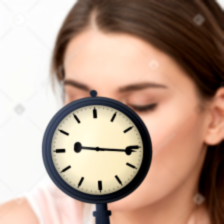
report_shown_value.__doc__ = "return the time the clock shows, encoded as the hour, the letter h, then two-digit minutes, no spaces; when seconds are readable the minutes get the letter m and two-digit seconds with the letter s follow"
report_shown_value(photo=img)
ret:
9h16
